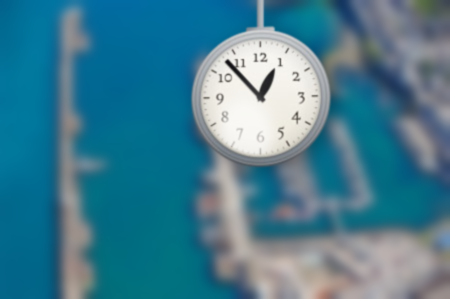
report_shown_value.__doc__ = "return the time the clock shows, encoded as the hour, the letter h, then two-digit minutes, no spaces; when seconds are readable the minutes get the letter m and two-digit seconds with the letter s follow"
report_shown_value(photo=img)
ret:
12h53
